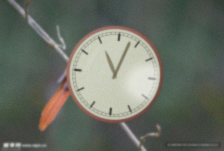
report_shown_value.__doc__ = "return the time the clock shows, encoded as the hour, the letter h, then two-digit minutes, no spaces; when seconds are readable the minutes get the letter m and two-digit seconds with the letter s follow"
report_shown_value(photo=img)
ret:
11h03
